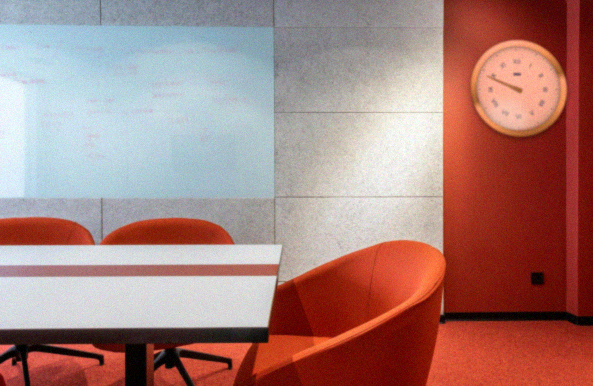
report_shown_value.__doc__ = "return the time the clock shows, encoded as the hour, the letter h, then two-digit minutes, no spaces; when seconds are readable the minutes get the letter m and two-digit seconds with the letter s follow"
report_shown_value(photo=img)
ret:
9h49
